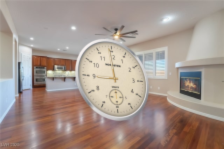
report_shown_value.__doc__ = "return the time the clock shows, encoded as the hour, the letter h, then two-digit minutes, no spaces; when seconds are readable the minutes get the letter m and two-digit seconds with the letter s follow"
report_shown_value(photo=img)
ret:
8h59
